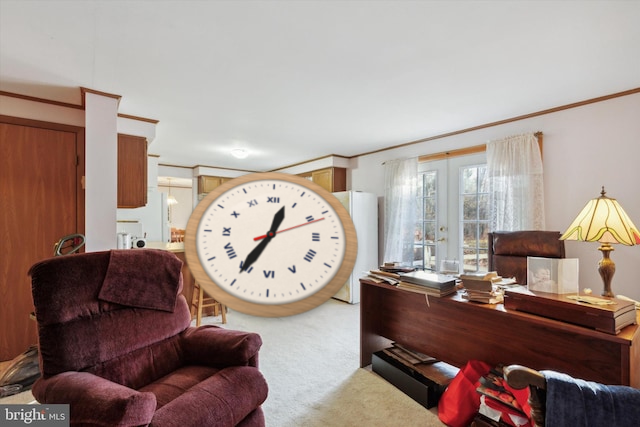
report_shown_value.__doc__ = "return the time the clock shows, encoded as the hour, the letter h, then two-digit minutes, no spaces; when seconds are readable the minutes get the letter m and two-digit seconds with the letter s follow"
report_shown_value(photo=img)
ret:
12h35m11s
